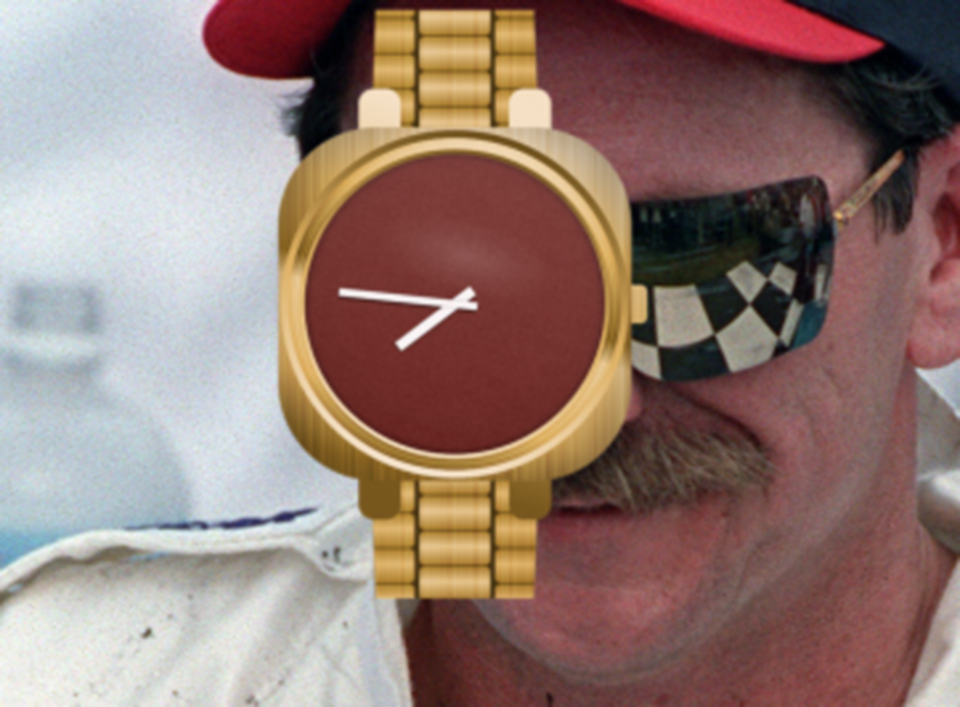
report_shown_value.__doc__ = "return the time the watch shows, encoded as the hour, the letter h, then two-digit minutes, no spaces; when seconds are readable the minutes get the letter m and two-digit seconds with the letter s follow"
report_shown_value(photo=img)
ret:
7h46
